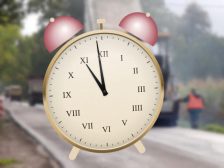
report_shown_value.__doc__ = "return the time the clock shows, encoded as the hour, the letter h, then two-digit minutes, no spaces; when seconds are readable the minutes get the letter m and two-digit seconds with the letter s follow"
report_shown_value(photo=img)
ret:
10h59
